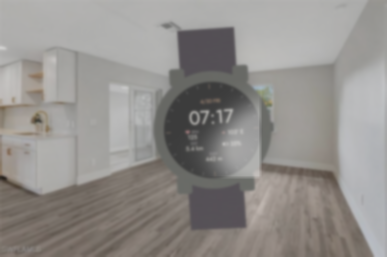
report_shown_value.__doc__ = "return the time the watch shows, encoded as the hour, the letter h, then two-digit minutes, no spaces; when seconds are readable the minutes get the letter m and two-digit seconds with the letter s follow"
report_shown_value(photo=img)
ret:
7h17
